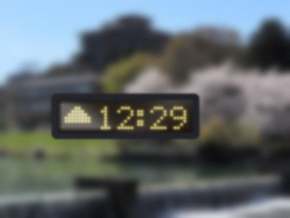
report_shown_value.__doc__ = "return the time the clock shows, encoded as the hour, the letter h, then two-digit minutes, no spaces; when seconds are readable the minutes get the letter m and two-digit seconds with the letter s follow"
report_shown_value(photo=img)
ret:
12h29
